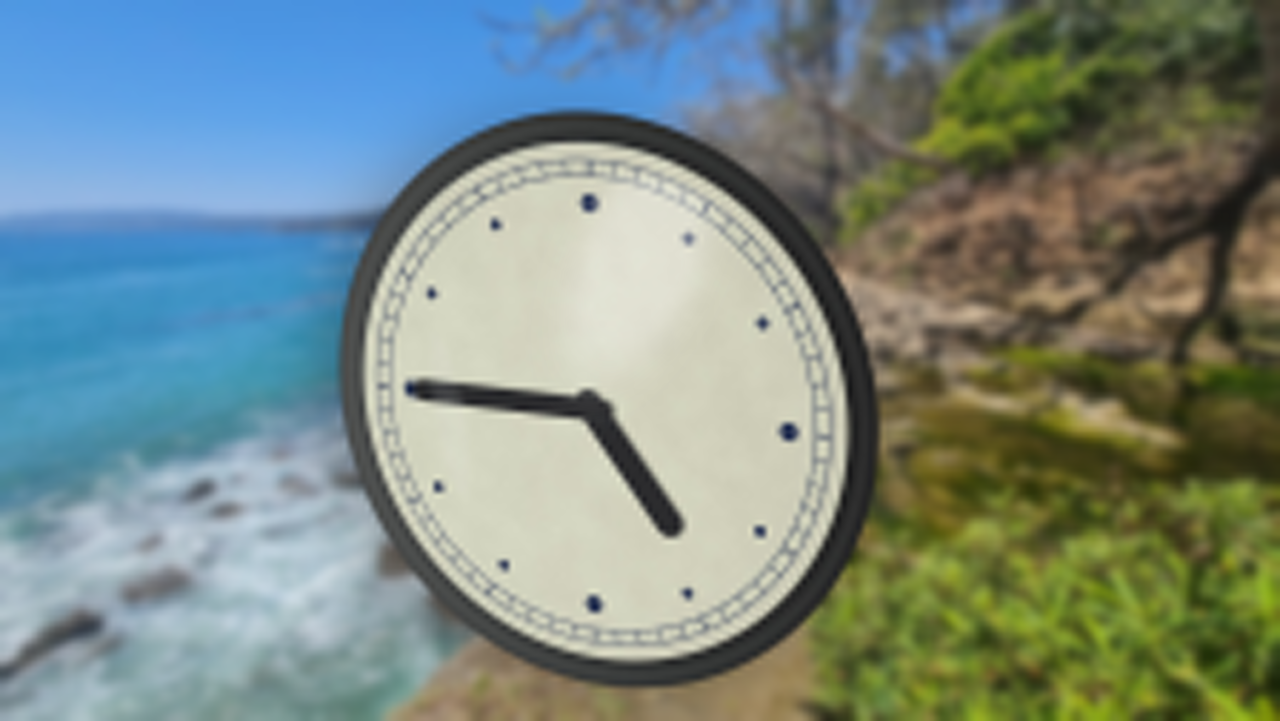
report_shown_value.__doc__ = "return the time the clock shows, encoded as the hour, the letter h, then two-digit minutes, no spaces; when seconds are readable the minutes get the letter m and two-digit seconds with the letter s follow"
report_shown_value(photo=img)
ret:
4h45
